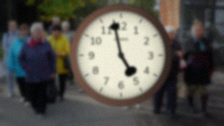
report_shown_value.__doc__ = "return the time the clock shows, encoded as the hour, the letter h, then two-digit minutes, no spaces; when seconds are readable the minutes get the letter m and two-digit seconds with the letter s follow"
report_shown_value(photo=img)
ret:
4h58
